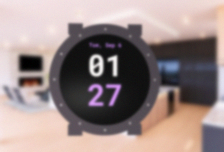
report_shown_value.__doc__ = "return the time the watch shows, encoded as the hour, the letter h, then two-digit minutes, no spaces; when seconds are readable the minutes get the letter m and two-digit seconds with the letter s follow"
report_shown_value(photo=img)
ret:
1h27
